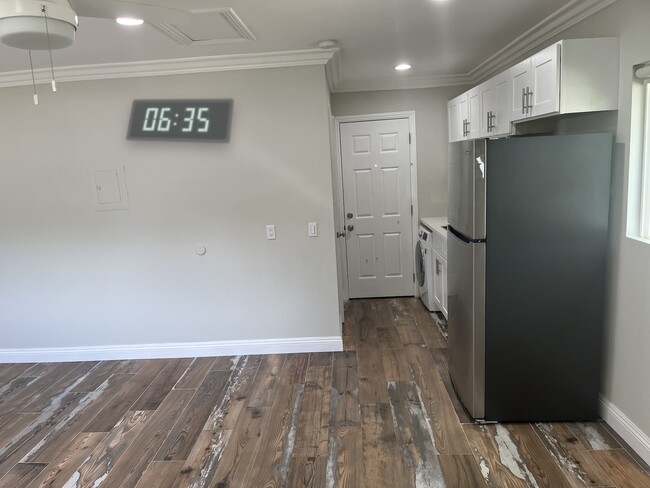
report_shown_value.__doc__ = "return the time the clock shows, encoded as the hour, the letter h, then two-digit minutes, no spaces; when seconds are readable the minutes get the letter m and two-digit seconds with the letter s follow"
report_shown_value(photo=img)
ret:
6h35
